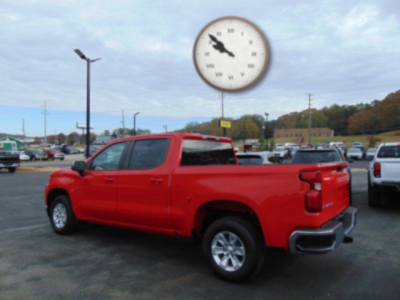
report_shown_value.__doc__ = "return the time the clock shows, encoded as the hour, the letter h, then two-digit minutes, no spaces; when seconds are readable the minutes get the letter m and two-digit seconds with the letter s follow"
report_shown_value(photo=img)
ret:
9h52
